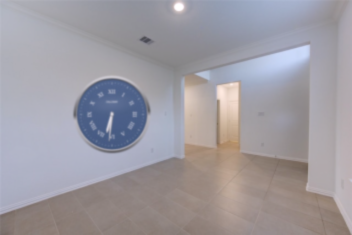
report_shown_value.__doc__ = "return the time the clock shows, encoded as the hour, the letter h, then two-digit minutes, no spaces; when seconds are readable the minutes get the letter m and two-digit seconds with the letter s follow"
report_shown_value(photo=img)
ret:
6h31
